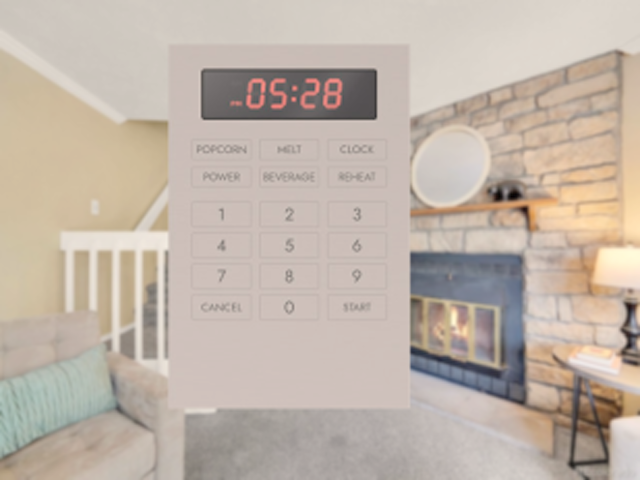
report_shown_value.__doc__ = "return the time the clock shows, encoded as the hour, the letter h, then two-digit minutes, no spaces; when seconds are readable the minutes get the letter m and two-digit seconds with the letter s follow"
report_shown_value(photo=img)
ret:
5h28
